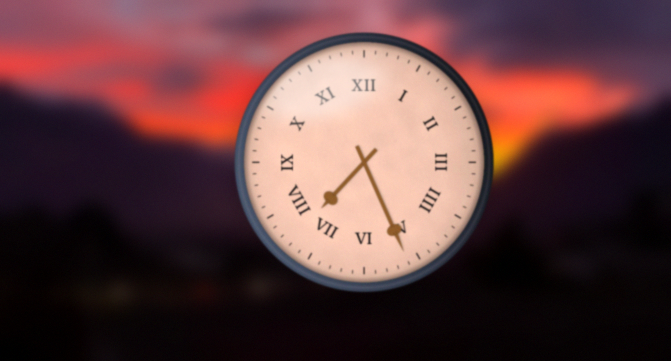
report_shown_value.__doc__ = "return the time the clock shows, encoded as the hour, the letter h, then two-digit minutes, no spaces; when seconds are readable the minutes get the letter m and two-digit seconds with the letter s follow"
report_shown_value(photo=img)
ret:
7h26
